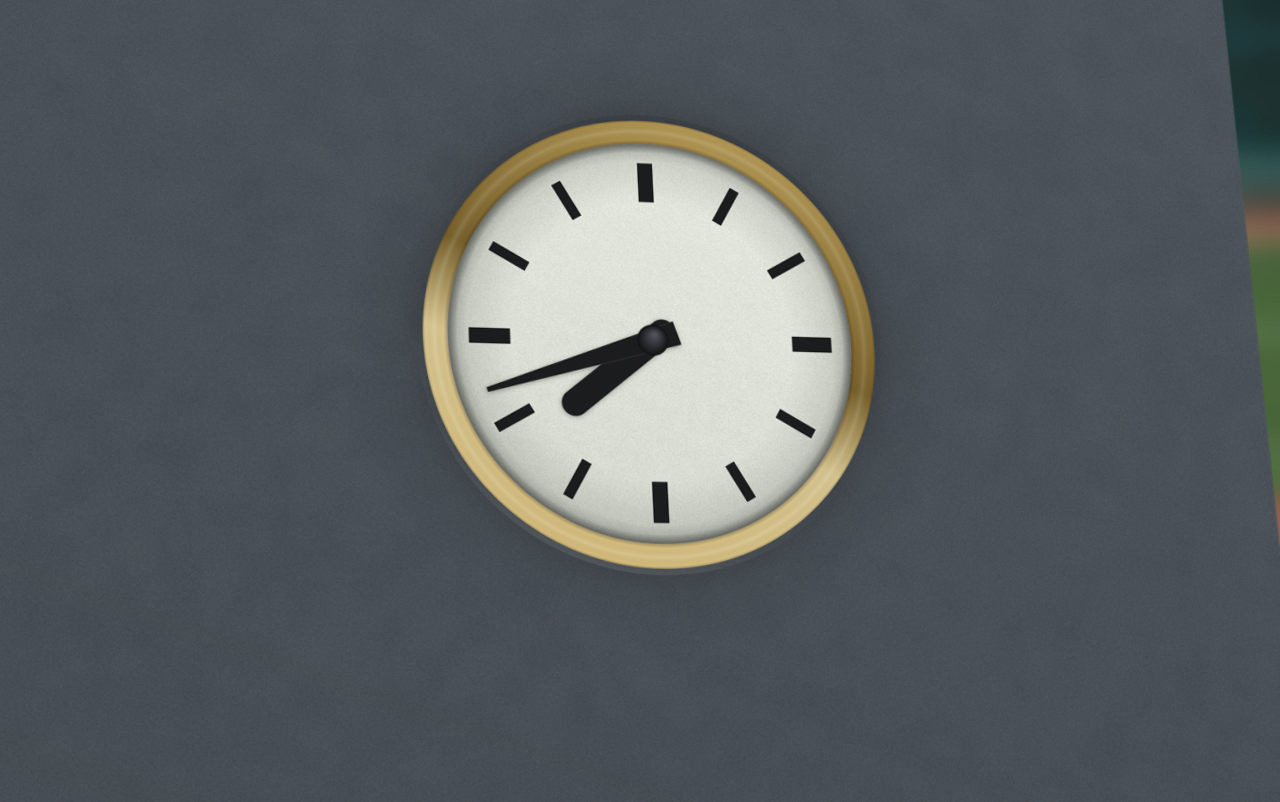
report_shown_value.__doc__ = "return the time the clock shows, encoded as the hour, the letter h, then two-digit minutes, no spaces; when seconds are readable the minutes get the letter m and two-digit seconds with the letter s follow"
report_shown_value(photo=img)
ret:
7h42
